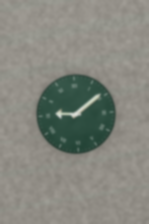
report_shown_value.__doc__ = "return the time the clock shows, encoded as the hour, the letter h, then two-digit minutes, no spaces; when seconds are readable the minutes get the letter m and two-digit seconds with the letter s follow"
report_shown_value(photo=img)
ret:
9h09
